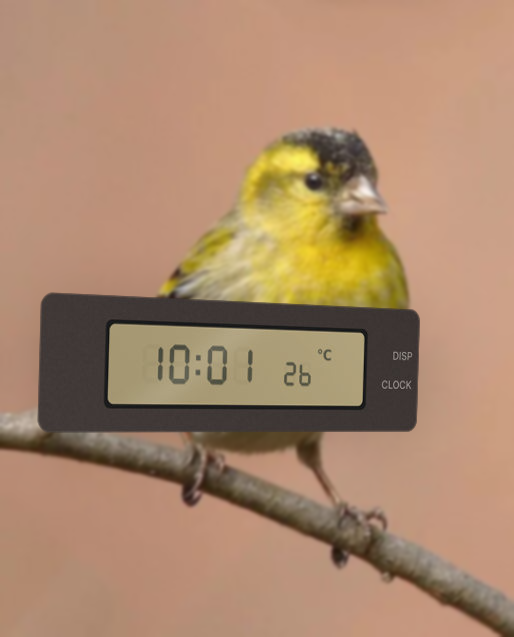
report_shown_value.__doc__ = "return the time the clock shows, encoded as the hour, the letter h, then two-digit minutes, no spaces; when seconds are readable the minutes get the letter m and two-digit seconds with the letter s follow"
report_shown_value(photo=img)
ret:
10h01
